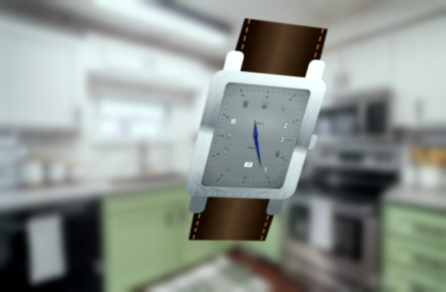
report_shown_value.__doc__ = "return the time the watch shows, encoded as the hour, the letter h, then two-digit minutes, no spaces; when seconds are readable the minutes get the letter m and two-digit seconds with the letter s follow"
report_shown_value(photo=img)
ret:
11h26
